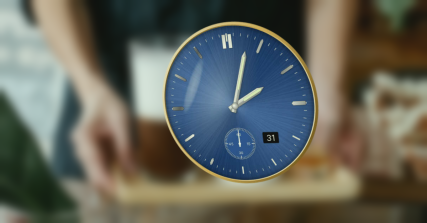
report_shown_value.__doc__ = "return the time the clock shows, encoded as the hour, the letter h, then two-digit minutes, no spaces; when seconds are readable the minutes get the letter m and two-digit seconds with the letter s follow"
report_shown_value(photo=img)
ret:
2h03
